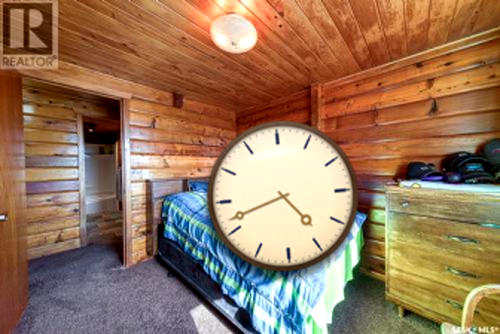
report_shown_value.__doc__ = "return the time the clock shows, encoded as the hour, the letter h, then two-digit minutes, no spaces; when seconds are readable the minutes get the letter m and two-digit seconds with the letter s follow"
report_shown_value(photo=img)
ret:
4h42
